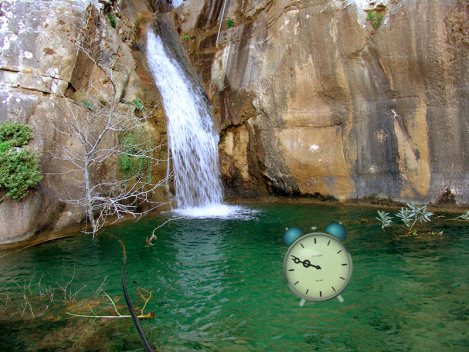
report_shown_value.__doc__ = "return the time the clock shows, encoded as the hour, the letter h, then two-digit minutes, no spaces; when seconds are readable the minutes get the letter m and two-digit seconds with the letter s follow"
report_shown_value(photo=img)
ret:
9h49
